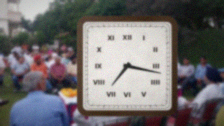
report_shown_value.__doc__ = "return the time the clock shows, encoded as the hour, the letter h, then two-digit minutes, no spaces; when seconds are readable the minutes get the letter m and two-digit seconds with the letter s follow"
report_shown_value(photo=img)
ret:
7h17
